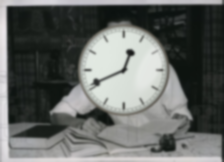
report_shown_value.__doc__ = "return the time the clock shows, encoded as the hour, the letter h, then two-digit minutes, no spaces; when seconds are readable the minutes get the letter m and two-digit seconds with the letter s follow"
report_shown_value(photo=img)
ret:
12h41
